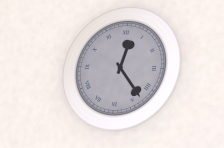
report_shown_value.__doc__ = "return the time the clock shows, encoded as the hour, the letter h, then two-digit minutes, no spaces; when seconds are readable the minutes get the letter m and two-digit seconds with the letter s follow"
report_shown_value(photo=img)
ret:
12h23
